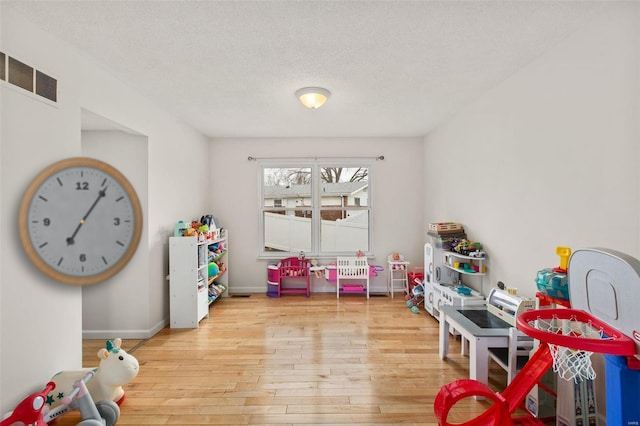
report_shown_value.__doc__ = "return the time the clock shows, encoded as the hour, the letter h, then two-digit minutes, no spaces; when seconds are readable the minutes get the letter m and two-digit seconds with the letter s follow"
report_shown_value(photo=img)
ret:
7h06
